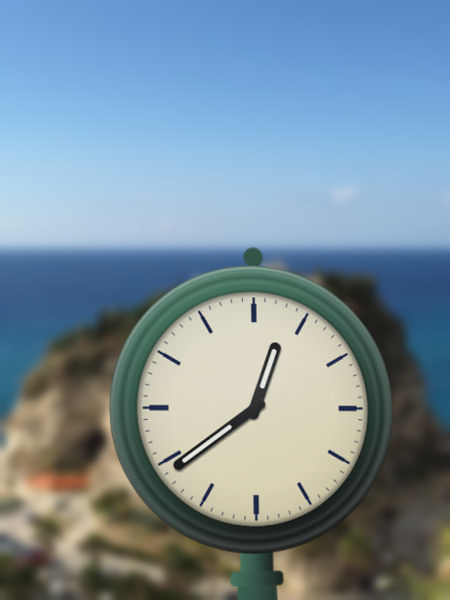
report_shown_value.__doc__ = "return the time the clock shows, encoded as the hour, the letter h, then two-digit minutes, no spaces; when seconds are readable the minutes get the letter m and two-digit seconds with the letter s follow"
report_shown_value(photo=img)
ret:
12h39
